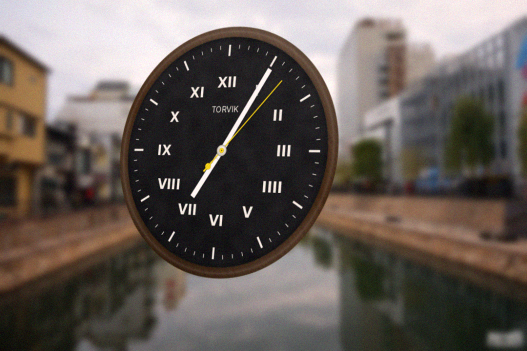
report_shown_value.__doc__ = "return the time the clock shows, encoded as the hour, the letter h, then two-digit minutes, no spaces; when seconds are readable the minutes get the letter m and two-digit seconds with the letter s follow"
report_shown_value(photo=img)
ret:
7h05m07s
